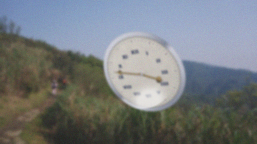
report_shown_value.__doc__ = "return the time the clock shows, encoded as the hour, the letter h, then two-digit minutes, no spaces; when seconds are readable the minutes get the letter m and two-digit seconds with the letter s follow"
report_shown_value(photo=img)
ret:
3h47
